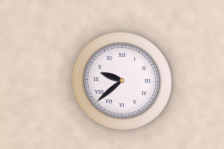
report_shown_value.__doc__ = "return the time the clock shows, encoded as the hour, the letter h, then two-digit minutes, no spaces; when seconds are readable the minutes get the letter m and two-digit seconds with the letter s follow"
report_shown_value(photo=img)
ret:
9h38
